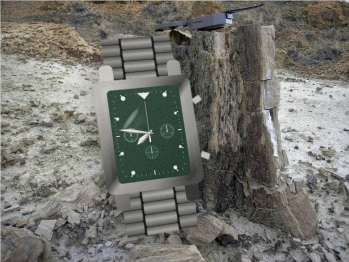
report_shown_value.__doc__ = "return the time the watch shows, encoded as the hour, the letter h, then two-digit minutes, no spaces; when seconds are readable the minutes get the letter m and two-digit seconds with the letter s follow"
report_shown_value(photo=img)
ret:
7h47
